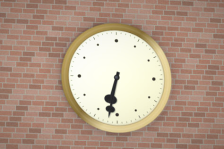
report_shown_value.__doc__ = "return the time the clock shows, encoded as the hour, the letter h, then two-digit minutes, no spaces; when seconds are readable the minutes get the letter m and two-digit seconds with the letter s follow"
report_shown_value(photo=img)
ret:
6h32
